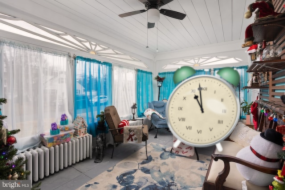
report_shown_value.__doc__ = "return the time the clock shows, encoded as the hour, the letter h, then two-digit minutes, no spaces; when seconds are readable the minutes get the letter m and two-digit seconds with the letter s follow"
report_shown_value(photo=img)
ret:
10h58
